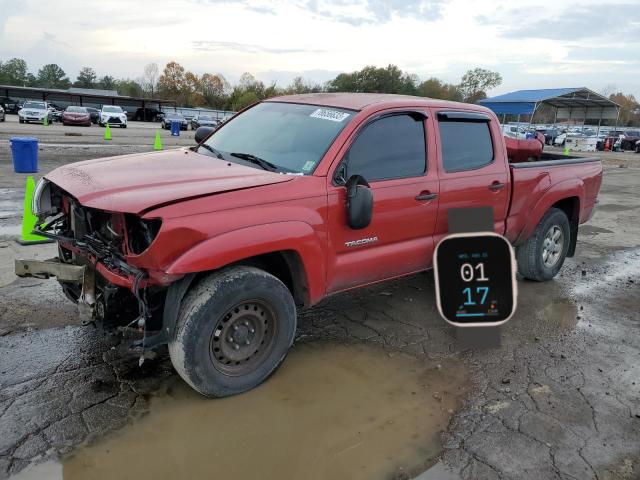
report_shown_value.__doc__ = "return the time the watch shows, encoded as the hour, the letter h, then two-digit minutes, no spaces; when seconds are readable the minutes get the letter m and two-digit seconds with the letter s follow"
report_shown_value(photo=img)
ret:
1h17
